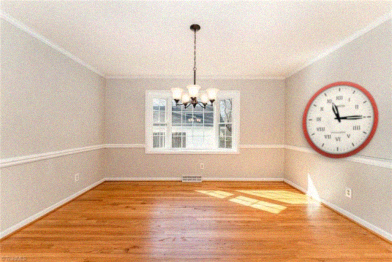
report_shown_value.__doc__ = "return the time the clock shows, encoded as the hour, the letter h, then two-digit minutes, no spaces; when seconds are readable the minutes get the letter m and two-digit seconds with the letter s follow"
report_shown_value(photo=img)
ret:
11h15
